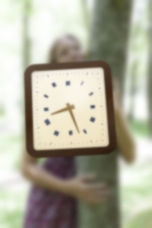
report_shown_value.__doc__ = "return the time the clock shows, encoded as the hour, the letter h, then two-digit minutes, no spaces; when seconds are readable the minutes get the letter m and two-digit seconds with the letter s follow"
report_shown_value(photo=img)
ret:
8h27
